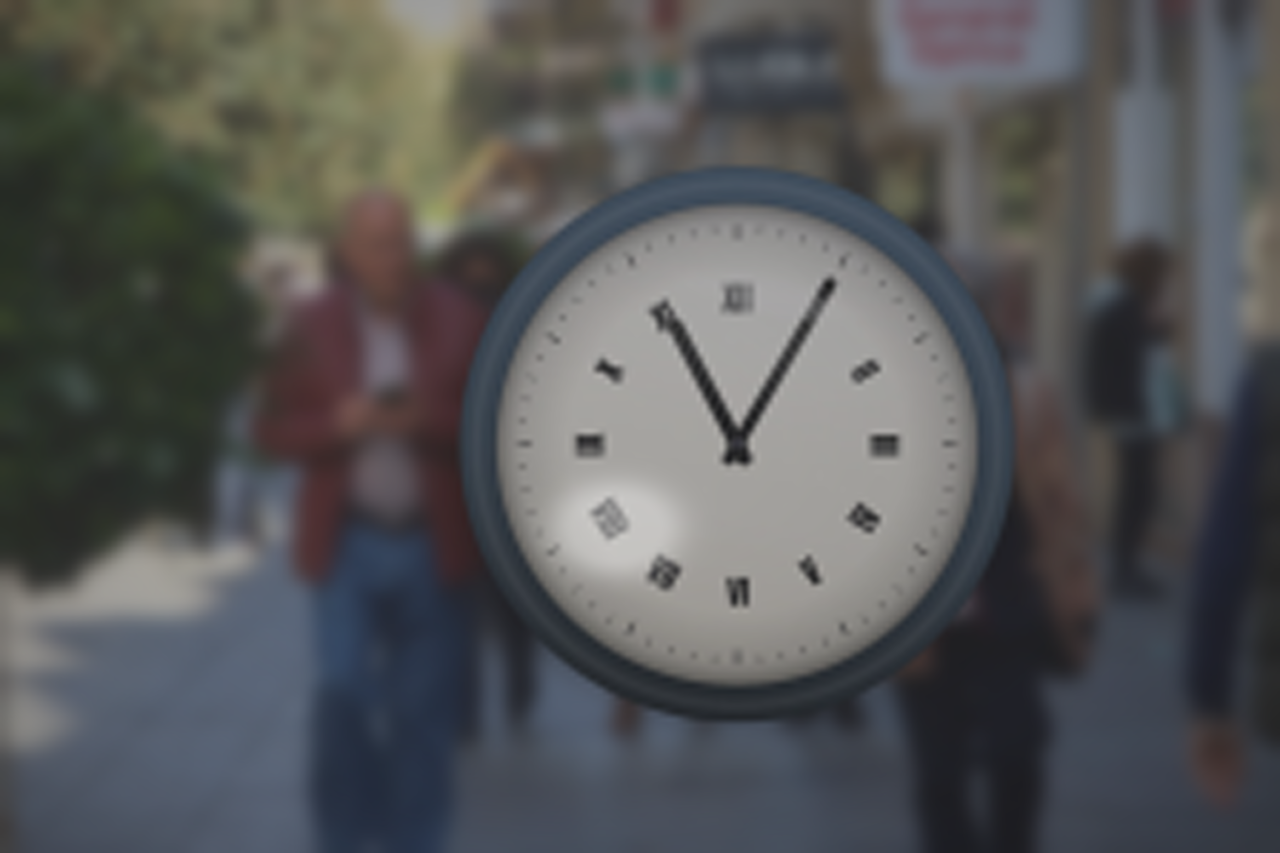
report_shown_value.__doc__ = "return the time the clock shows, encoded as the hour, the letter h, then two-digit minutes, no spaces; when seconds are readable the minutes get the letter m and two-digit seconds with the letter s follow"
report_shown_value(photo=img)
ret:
11h05
